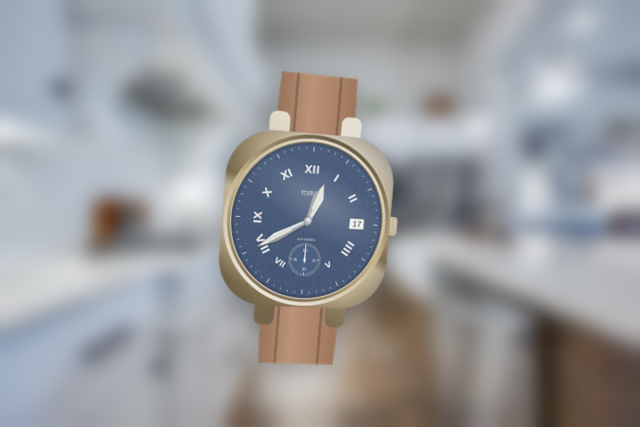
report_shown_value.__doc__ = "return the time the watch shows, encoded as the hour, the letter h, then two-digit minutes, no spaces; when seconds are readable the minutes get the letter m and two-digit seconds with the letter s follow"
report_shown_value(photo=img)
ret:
12h40
